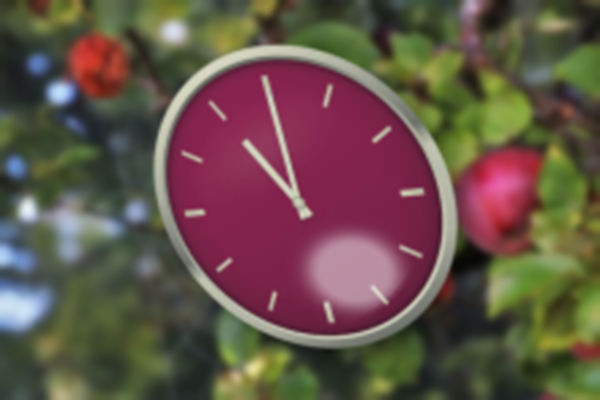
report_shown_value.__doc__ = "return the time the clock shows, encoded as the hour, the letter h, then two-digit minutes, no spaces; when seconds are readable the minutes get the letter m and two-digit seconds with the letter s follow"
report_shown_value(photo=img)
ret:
11h00
